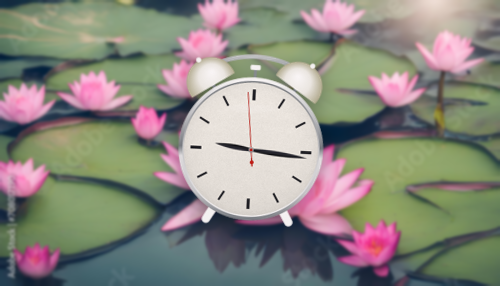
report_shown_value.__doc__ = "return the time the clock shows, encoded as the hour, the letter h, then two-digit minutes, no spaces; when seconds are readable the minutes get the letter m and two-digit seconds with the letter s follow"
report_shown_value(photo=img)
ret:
9h15m59s
